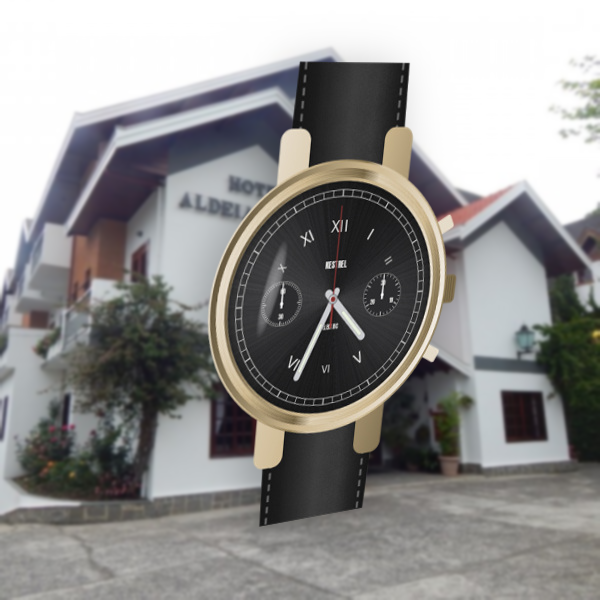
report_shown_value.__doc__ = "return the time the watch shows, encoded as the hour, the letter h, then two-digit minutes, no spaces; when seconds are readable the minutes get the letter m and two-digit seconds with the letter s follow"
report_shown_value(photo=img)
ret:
4h34
